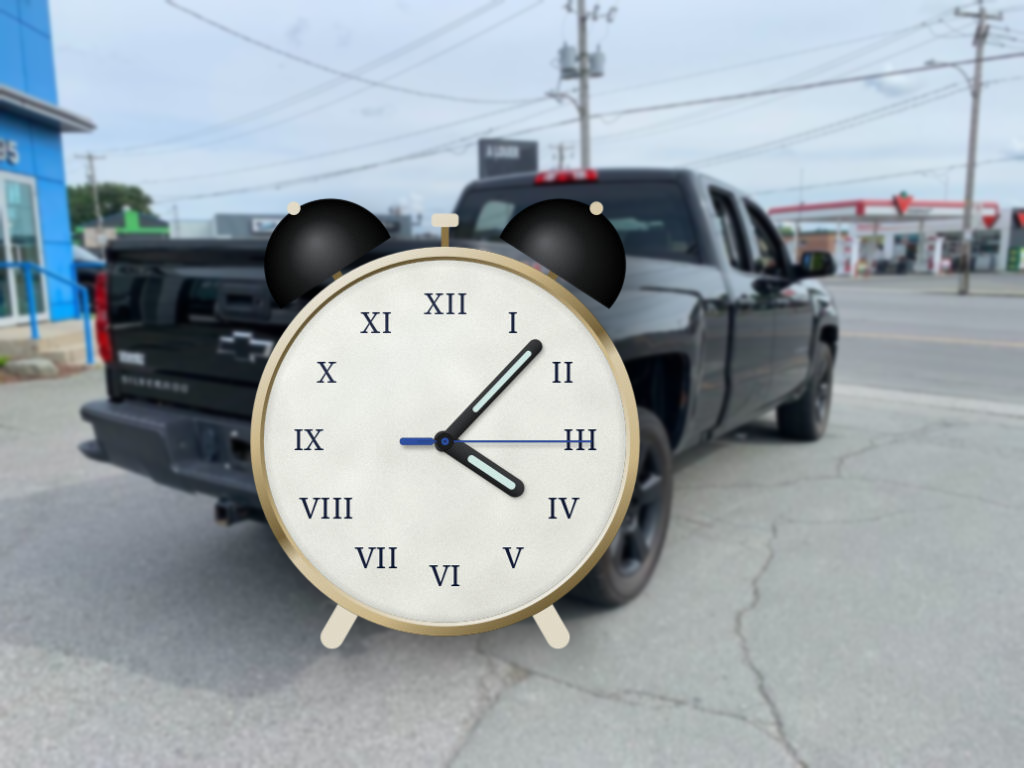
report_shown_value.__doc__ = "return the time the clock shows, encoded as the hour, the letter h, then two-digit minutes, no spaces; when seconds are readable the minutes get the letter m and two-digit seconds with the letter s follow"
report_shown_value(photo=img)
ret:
4h07m15s
